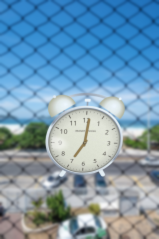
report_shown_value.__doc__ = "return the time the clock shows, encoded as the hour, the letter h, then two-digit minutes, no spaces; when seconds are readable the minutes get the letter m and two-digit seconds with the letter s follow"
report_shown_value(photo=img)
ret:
7h01
